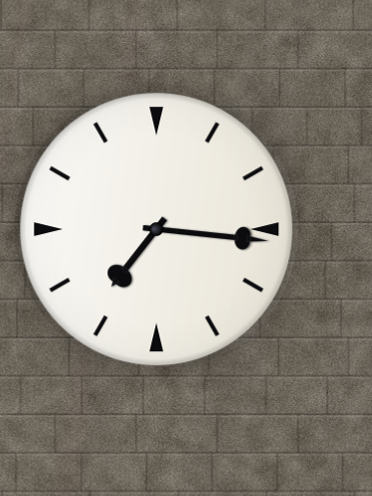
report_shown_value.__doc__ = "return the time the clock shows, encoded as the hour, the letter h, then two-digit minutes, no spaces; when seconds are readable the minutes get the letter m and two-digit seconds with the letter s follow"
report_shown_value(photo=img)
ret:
7h16
